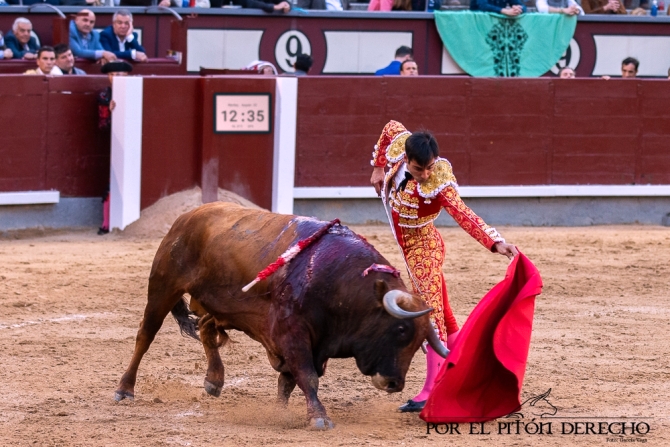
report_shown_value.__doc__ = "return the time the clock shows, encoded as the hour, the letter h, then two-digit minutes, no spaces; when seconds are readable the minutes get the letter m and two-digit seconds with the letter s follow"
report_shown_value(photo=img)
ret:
12h35
